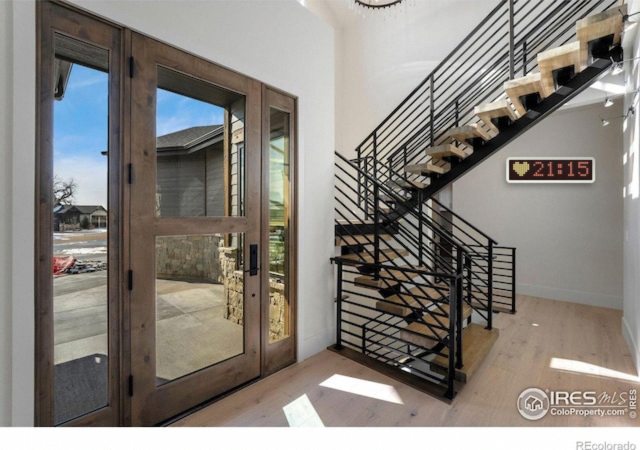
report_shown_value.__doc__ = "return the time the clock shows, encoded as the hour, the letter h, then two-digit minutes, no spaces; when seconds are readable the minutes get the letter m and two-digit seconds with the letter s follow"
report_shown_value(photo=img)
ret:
21h15
